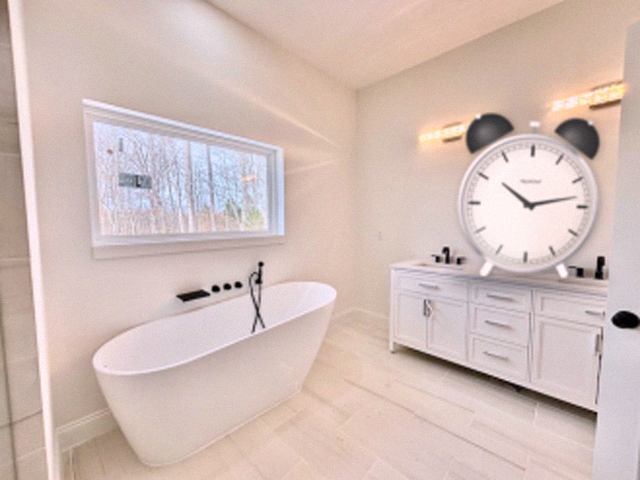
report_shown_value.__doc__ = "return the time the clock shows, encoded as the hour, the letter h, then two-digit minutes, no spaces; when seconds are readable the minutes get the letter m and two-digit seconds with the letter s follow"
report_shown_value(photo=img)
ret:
10h13
